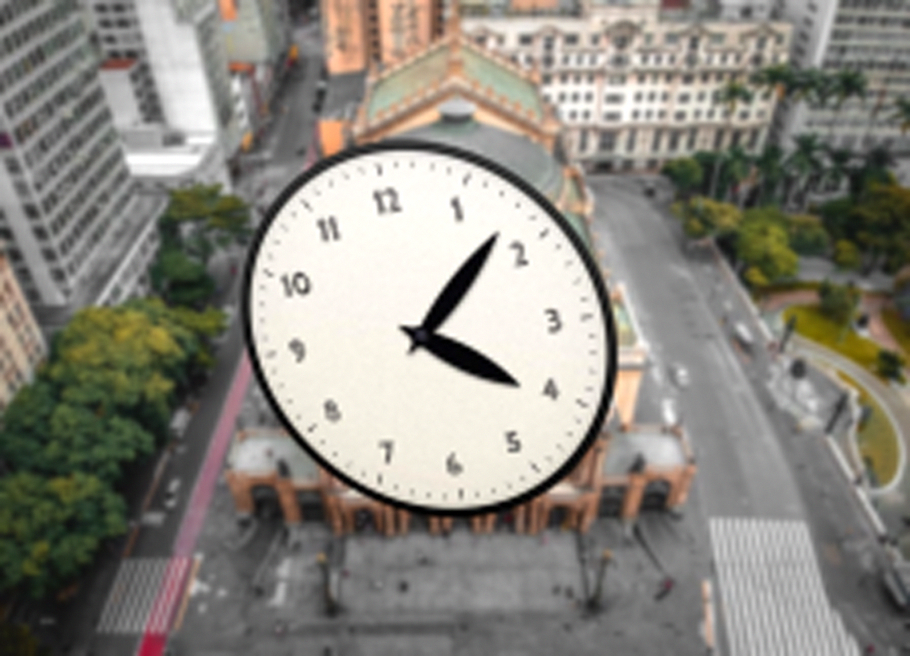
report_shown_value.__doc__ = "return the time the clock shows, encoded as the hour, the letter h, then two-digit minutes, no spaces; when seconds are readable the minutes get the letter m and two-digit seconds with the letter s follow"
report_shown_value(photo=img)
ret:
4h08
